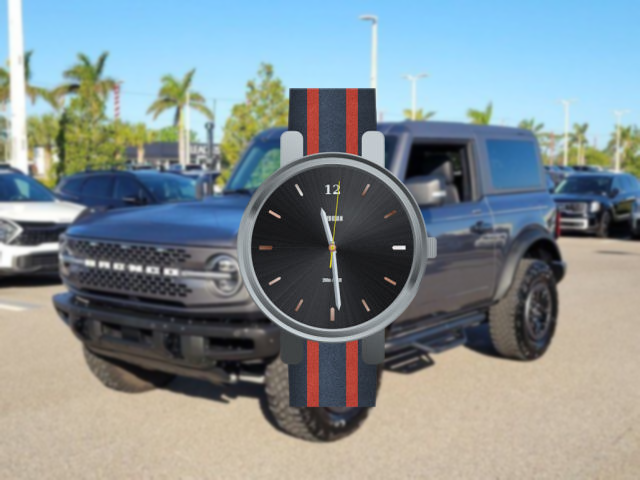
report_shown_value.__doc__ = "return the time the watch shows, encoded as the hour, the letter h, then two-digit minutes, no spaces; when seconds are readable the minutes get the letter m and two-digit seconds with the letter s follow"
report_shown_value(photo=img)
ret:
11h29m01s
